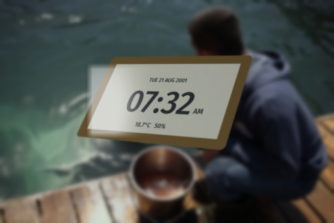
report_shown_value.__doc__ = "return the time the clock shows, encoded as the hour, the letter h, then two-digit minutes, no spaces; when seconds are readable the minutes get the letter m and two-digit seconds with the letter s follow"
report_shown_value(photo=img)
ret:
7h32
